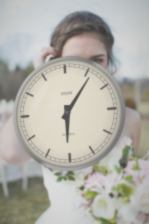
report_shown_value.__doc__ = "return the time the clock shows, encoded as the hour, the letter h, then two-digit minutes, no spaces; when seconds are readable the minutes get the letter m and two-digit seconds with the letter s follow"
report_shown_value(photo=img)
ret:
6h06
